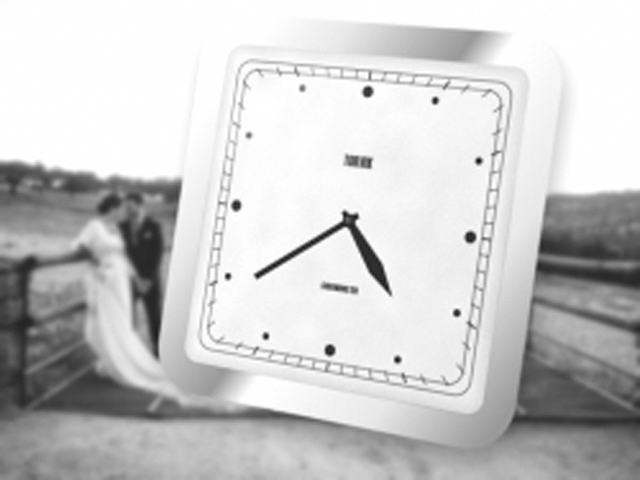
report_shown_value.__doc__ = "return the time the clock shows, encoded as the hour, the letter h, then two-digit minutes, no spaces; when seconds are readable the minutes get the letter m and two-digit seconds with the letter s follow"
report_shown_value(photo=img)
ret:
4h39
